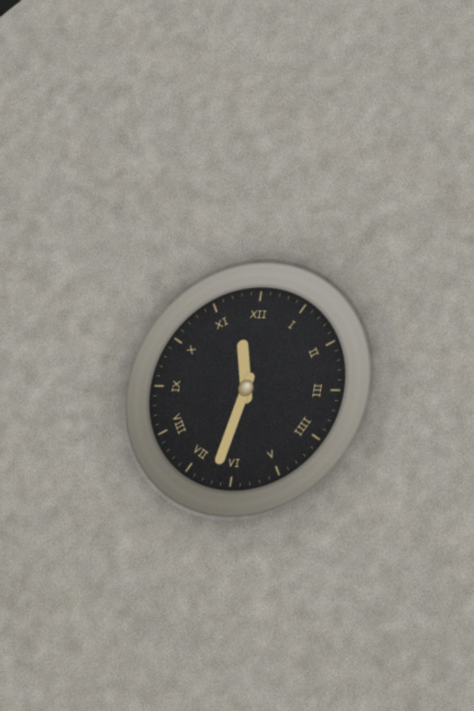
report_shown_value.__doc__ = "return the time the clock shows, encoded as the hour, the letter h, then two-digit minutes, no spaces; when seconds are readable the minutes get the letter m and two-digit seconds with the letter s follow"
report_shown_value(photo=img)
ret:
11h32
